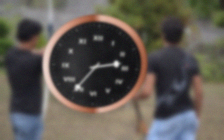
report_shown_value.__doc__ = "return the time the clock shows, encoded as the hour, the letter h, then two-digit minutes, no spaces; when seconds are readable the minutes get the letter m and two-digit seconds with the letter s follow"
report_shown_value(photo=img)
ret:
2h36
